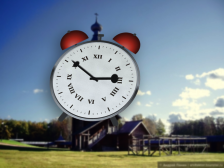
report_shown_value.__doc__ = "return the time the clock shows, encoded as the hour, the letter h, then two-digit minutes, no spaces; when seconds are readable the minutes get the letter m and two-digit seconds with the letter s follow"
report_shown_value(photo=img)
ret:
2h51
